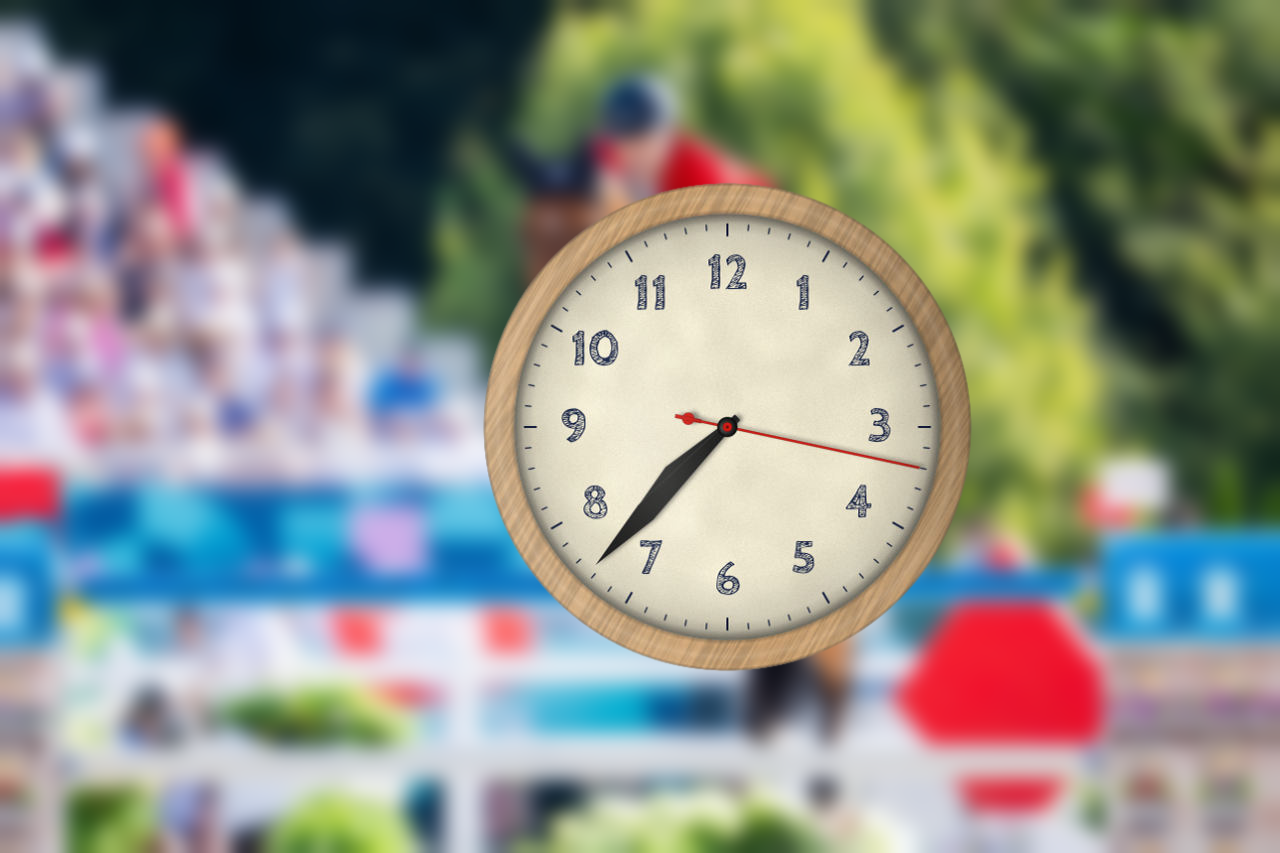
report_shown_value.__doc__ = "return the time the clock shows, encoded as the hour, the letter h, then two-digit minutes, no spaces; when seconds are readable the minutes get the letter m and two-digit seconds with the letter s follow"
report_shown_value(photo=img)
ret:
7h37m17s
